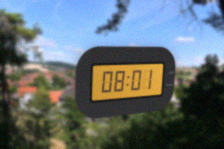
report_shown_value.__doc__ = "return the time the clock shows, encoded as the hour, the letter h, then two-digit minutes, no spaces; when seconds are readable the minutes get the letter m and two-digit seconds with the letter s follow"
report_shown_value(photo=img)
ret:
8h01
